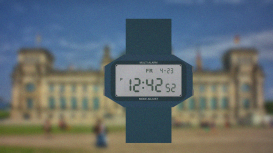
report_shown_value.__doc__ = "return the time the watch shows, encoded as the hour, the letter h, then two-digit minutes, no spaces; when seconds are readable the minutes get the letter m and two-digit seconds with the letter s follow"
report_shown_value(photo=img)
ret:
12h42m52s
